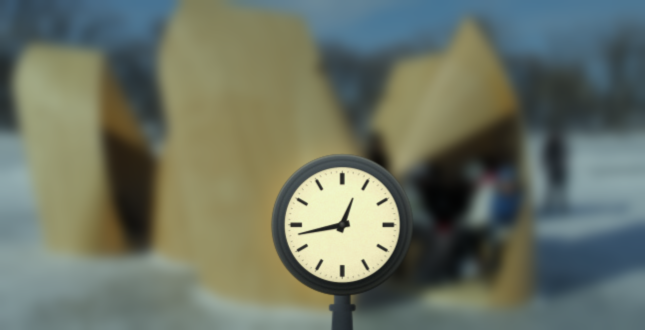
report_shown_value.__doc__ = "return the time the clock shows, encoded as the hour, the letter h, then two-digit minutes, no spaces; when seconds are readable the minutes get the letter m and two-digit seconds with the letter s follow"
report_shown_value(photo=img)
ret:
12h43
